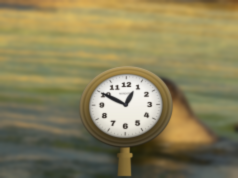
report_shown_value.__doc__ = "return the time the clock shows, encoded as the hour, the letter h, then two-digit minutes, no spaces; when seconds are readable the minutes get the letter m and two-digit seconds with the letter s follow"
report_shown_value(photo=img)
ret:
12h50
